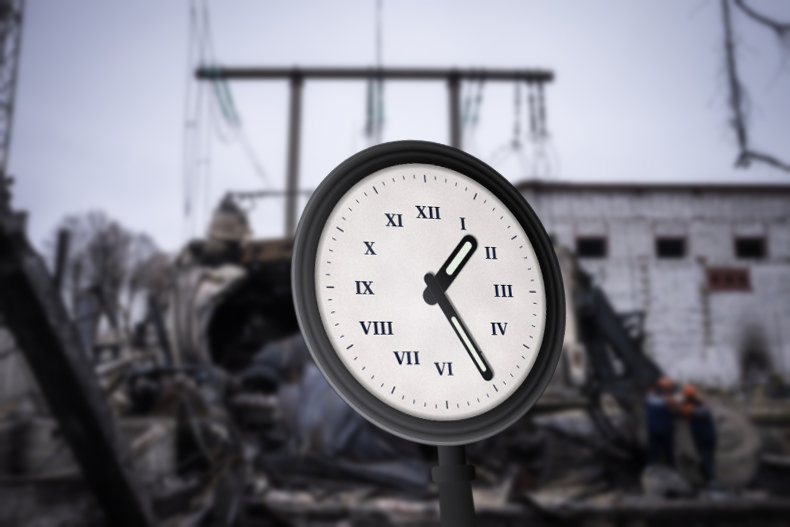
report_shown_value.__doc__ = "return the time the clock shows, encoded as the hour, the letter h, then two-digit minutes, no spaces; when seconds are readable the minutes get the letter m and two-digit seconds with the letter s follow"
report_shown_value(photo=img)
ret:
1h25
